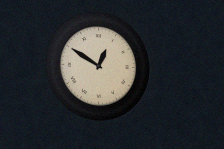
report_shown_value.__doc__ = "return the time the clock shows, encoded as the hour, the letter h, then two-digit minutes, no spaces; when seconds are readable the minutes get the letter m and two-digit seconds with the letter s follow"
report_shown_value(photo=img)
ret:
12h50
